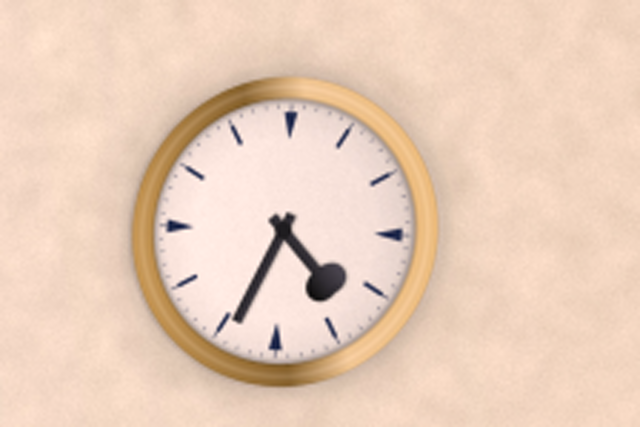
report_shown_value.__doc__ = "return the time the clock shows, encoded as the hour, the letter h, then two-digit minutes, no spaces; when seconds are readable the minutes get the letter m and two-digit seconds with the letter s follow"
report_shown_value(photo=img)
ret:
4h34
